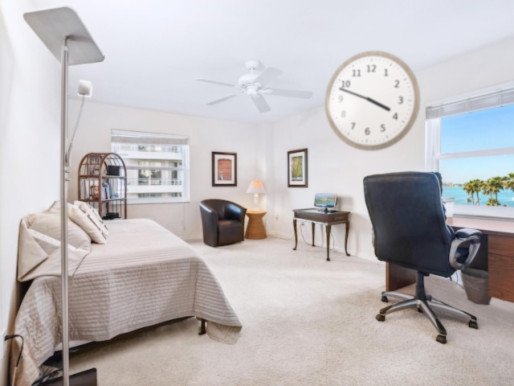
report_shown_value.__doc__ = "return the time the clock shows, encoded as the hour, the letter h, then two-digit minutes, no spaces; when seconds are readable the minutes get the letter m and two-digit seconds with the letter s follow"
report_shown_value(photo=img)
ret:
3h48
